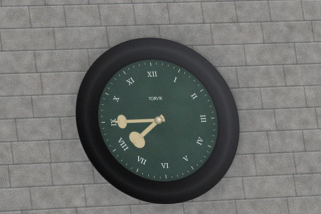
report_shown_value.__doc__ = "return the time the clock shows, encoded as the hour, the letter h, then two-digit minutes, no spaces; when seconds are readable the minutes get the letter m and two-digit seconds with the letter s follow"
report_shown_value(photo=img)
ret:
7h45
